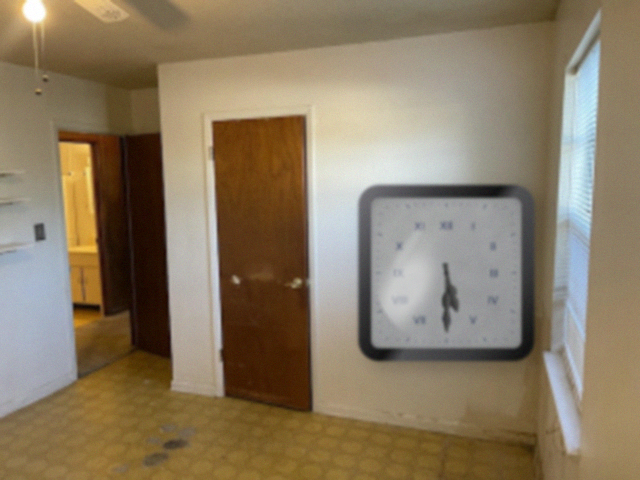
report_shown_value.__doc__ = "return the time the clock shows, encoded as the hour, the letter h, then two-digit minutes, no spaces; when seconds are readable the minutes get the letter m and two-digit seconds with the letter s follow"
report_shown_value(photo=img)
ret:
5h30
